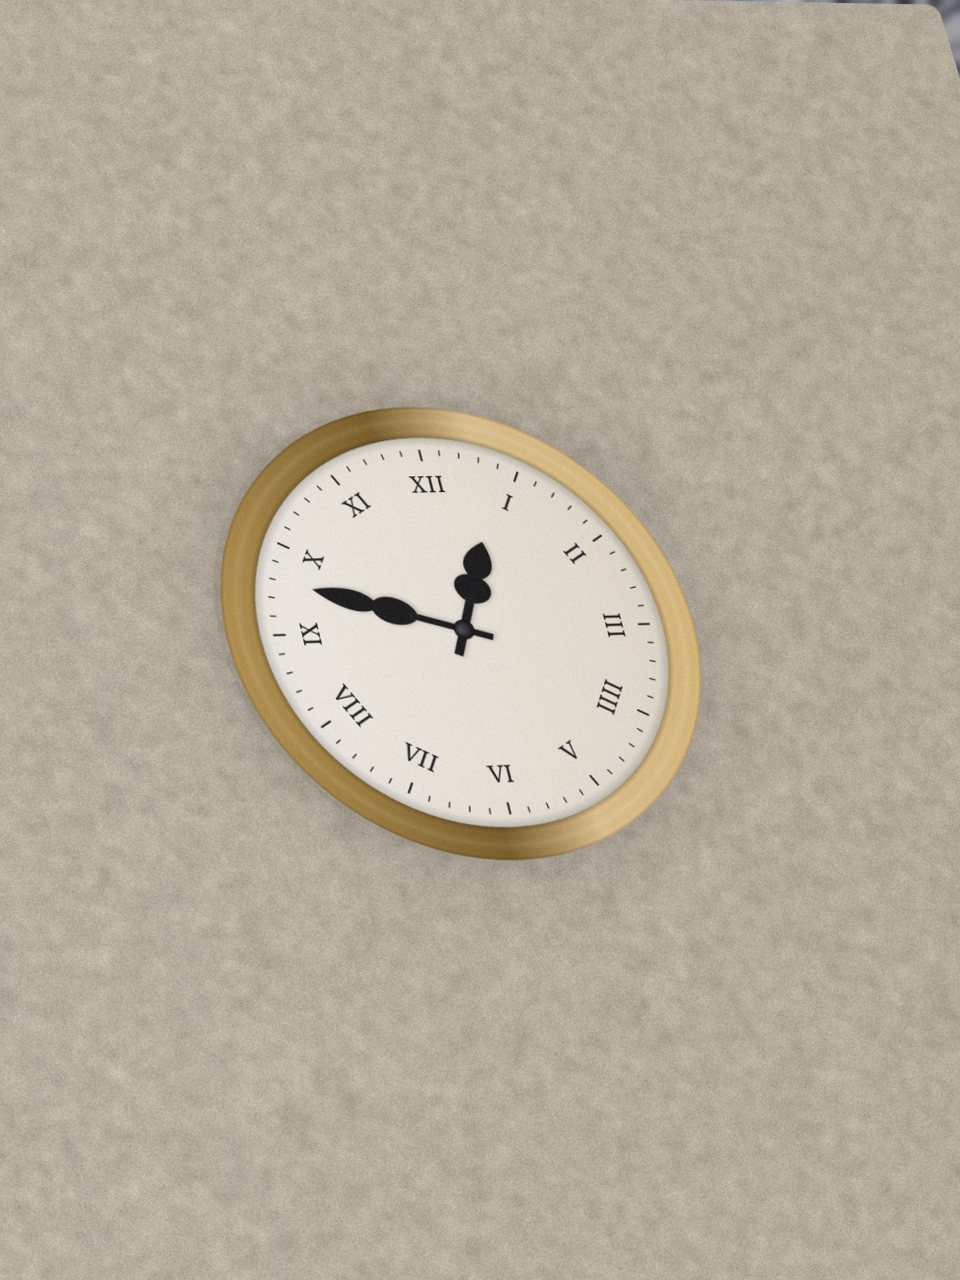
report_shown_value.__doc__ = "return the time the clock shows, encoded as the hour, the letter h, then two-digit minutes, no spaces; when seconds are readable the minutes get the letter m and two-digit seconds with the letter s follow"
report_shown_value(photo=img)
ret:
12h48
